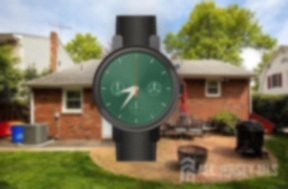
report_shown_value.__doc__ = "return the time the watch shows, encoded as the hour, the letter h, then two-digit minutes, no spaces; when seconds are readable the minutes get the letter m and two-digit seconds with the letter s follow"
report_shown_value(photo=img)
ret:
8h36
